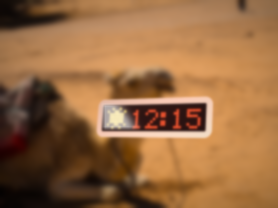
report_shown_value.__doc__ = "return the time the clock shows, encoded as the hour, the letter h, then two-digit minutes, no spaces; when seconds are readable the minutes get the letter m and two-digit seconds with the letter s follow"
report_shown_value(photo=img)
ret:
12h15
